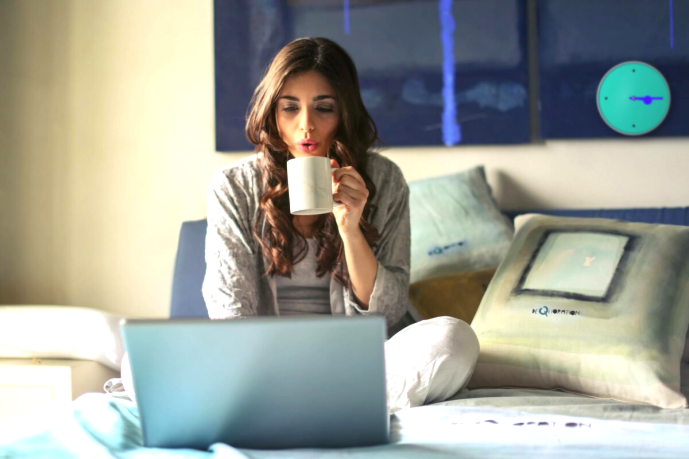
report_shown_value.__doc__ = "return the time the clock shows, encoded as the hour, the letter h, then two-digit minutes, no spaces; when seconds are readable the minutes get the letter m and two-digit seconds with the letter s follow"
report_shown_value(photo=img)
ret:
3h15
